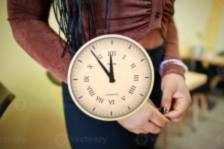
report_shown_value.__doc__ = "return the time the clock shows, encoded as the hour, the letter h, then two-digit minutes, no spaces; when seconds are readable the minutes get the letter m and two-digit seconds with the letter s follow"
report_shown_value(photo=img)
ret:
11h54
